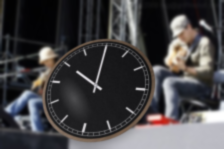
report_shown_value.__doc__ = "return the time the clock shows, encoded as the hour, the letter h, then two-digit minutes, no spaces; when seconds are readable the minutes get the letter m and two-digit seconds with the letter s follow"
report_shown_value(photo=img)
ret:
10h00
